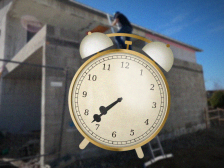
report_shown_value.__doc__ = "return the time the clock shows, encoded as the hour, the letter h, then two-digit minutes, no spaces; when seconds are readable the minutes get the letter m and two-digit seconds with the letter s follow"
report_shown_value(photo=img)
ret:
7h37
